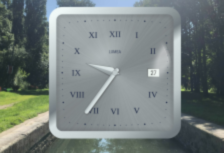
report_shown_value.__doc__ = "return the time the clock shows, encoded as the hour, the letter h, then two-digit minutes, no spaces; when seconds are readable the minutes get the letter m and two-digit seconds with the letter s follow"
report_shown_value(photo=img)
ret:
9h36
